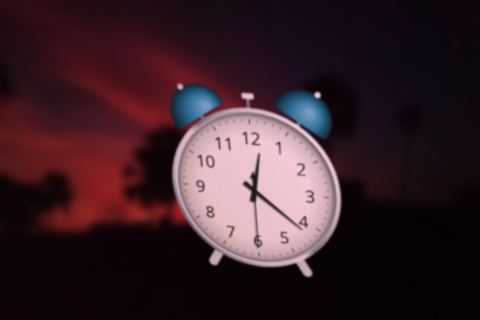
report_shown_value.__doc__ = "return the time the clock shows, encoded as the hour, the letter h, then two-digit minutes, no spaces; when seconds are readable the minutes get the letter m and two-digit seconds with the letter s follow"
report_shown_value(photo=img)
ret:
12h21m30s
